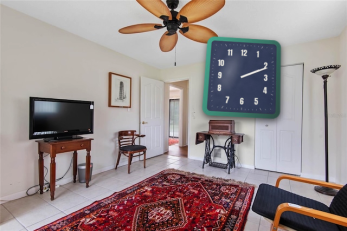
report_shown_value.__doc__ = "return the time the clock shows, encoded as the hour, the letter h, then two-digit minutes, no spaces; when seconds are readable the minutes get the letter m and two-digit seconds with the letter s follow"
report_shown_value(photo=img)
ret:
2h11
